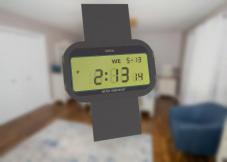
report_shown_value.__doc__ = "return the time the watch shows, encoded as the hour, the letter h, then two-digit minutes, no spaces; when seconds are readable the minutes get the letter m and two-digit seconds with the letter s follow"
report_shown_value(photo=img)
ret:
2h13m14s
